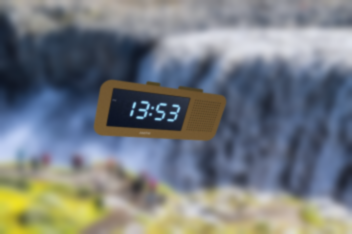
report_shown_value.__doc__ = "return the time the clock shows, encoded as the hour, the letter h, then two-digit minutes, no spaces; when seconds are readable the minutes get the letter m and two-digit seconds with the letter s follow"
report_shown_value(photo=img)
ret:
13h53
